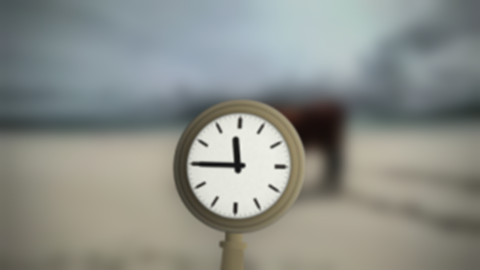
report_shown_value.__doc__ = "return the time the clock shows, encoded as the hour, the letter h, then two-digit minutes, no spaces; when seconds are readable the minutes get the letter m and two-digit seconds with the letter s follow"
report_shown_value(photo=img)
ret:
11h45
